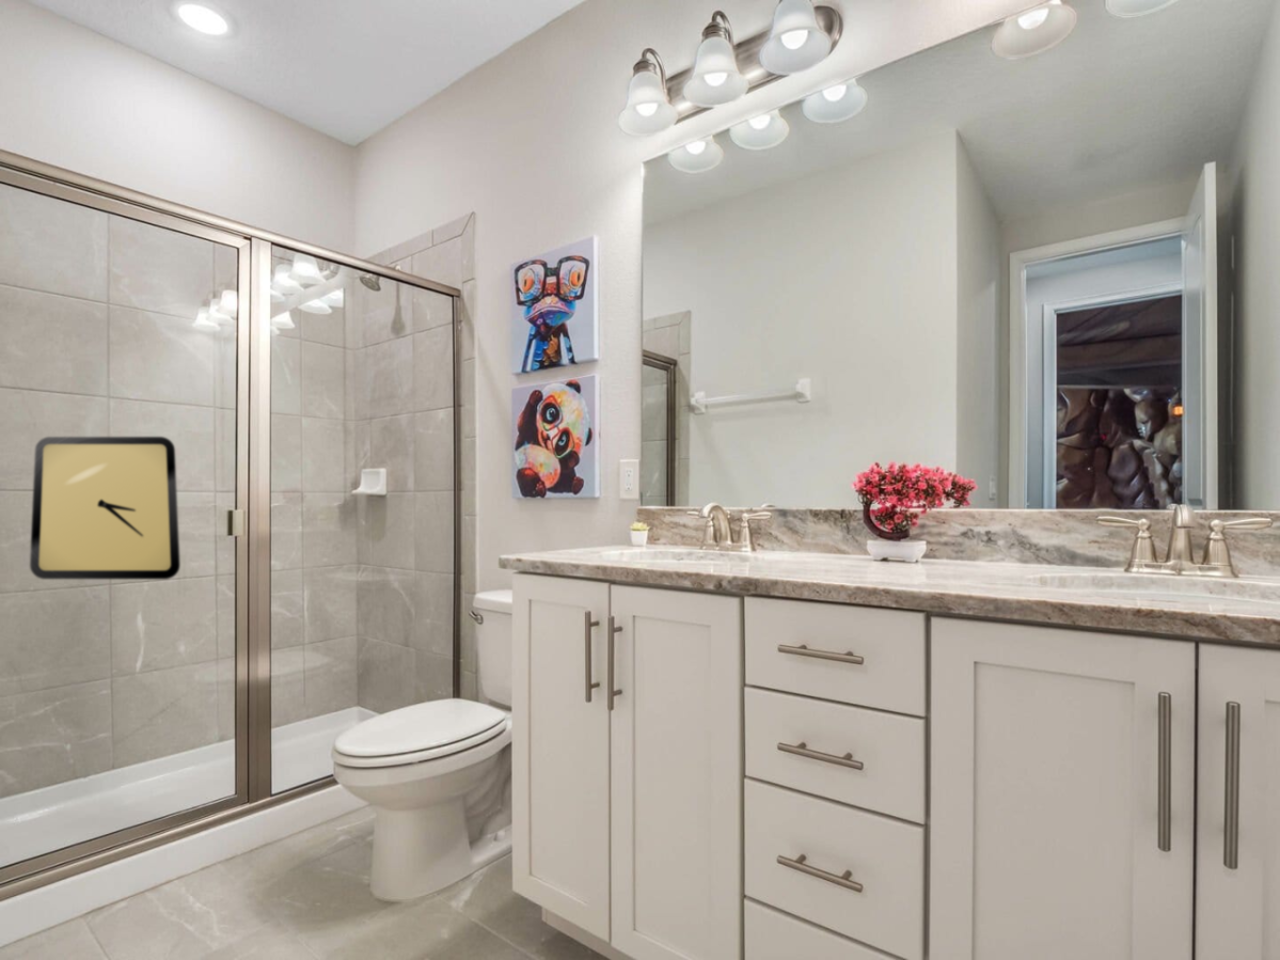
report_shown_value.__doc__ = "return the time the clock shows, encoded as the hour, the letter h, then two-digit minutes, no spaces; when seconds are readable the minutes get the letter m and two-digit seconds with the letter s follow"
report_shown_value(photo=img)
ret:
3h22
